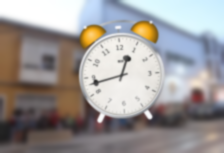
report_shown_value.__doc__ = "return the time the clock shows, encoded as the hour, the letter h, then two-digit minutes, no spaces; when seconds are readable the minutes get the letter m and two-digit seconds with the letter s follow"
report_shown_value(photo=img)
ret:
12h43
